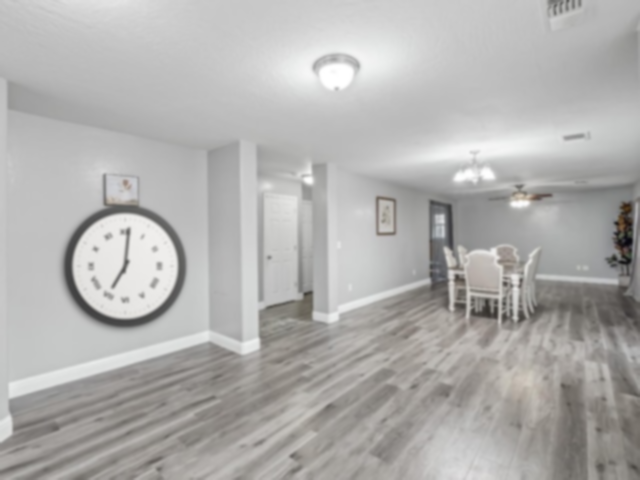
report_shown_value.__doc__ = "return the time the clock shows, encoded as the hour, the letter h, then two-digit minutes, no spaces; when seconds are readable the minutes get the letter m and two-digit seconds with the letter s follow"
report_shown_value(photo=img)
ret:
7h01
